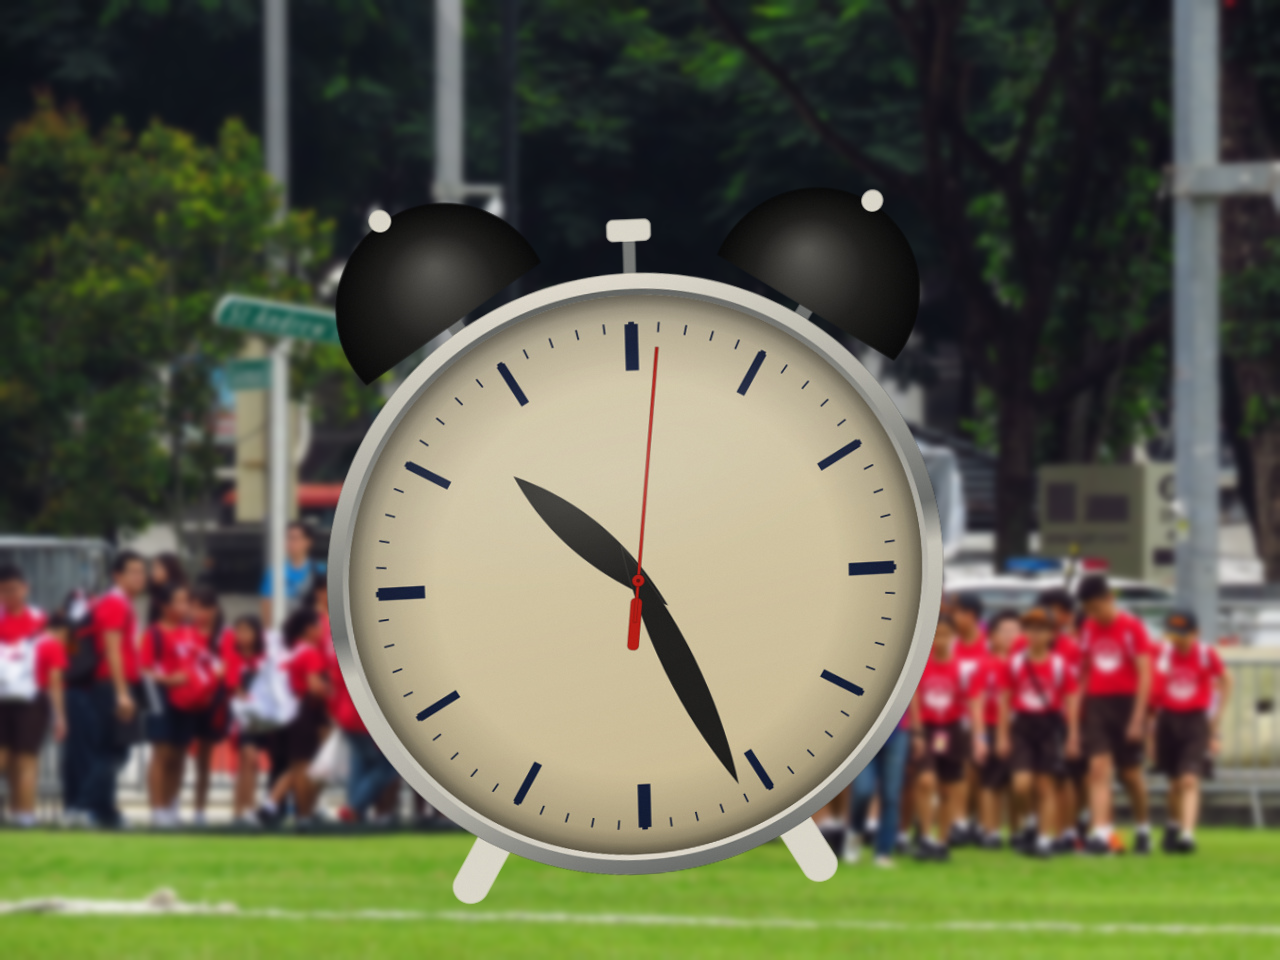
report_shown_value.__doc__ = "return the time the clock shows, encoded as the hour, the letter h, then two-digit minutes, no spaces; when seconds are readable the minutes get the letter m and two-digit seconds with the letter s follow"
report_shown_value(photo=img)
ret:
10h26m01s
